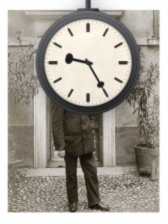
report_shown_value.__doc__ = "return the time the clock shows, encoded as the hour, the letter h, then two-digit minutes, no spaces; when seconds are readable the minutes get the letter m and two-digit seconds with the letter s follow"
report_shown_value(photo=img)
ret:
9h25
